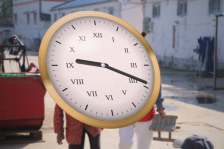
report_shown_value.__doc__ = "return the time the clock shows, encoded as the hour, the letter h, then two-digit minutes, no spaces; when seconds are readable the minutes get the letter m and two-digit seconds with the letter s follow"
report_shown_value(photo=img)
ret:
9h19
